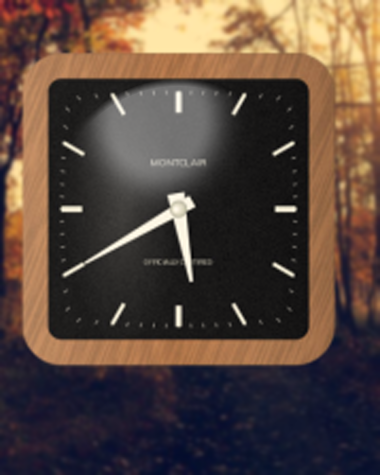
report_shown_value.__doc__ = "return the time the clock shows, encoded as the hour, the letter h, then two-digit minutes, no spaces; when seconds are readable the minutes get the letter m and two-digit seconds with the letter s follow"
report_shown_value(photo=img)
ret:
5h40
